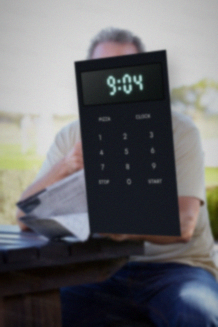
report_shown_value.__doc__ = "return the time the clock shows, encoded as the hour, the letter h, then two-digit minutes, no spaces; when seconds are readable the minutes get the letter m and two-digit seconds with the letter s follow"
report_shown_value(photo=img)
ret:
9h04
